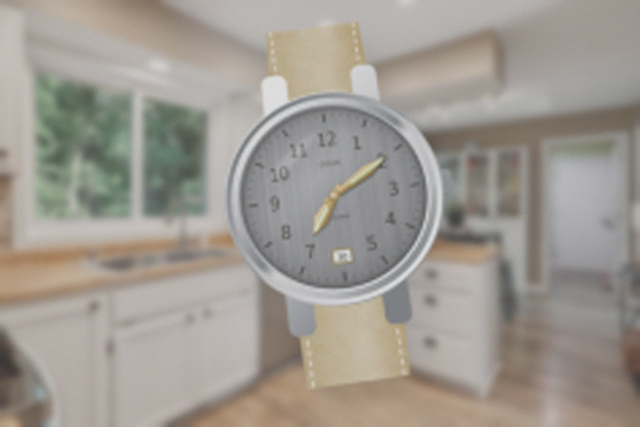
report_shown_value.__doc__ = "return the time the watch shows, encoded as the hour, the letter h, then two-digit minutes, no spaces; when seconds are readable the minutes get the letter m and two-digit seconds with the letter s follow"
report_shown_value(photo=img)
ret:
7h10
